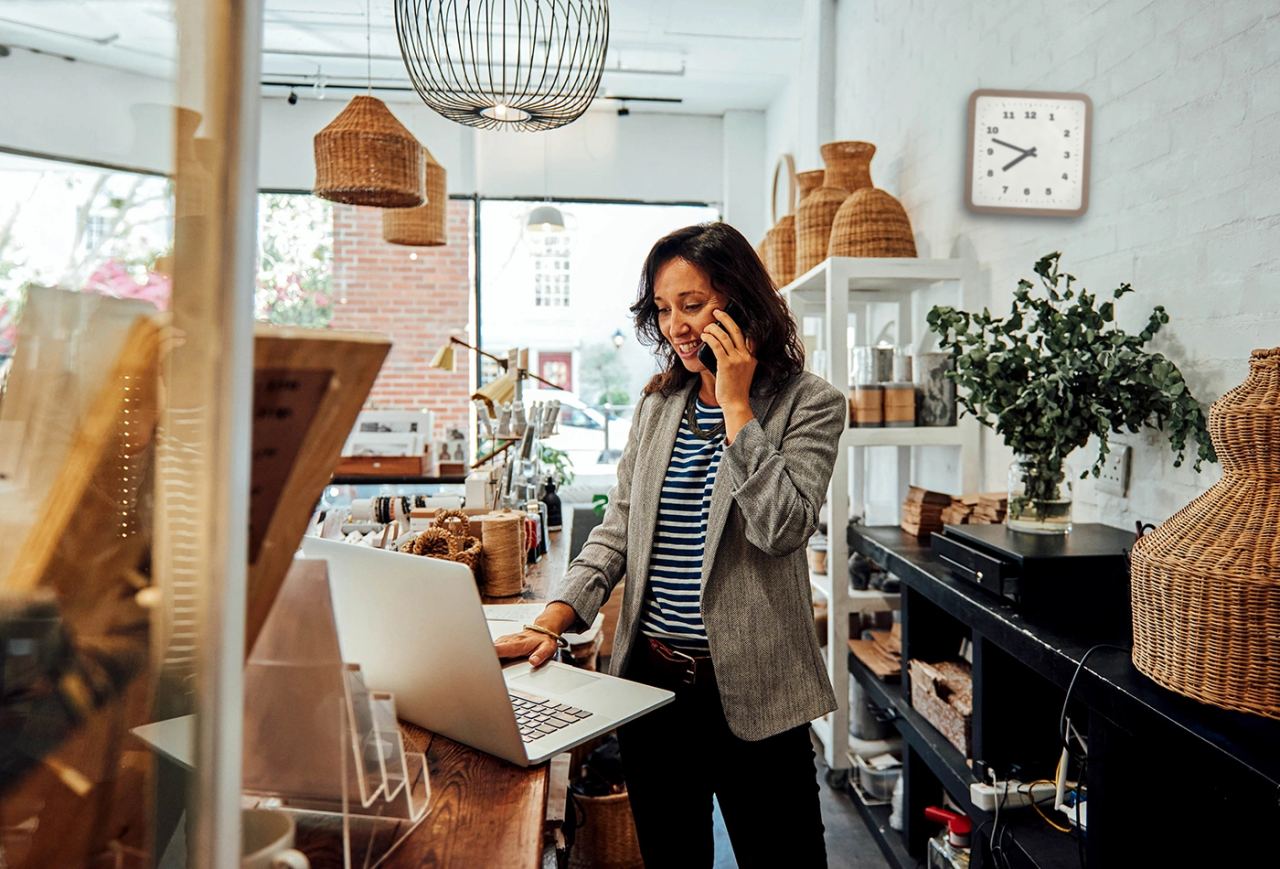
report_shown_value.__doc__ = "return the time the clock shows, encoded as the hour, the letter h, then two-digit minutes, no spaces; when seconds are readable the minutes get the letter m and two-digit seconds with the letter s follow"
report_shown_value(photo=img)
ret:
7h48
